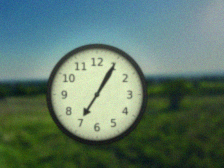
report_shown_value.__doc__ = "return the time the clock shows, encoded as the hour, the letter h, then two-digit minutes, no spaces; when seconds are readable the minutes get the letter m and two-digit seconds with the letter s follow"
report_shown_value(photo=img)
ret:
7h05
